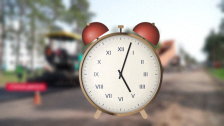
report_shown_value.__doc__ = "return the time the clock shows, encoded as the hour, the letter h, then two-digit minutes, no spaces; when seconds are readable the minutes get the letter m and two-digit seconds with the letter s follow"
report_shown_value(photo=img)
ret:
5h03
